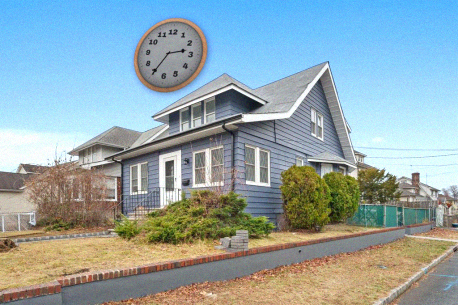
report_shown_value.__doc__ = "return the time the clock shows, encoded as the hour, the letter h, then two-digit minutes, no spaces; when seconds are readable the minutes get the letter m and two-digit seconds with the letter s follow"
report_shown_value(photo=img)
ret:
2h35
